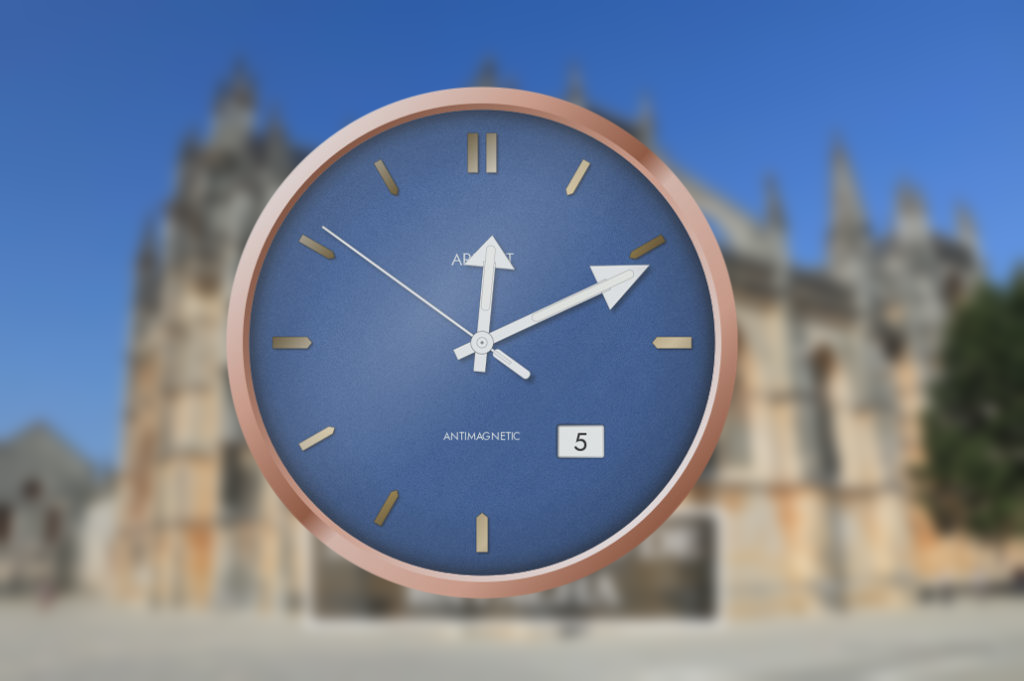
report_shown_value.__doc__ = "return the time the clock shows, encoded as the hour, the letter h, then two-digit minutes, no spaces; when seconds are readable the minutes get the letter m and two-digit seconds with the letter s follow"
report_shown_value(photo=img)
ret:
12h10m51s
